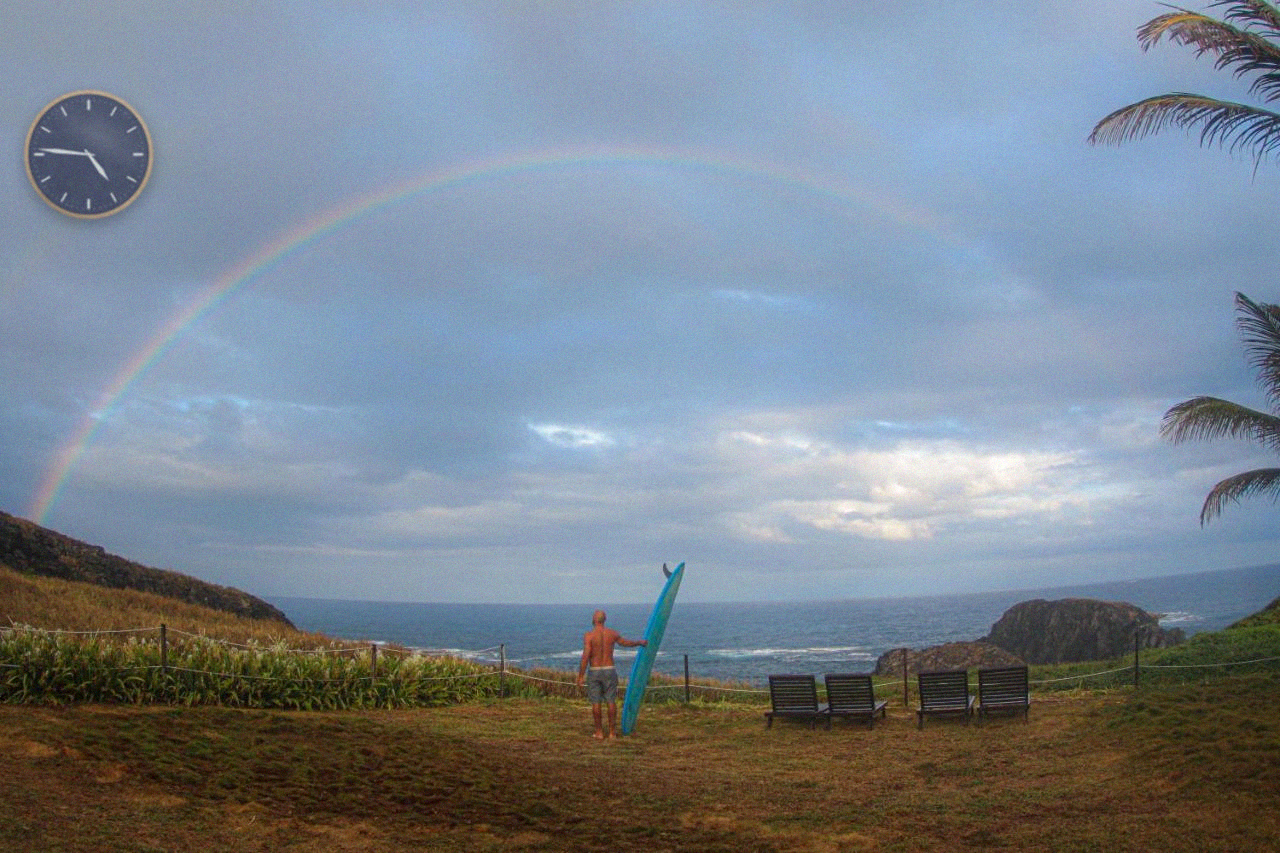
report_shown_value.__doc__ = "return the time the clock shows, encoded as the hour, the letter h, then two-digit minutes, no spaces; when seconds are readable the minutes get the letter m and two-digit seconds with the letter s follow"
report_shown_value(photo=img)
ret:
4h46
